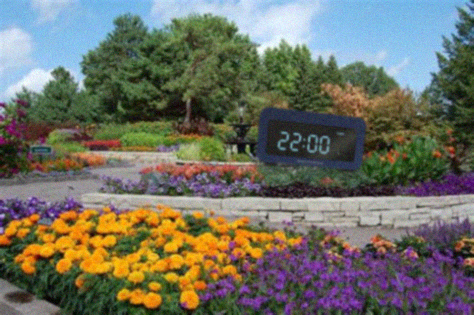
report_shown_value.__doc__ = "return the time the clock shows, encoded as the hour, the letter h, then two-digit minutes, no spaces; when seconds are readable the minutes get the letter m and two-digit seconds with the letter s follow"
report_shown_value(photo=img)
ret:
22h00
